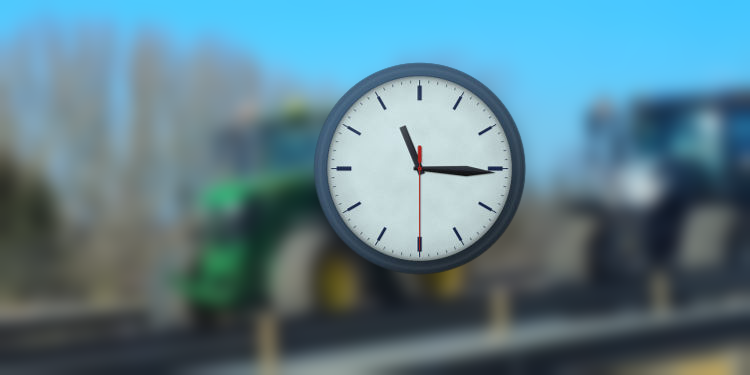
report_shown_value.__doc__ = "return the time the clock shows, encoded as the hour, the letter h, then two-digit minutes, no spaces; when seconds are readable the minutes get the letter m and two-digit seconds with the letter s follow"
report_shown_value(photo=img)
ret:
11h15m30s
